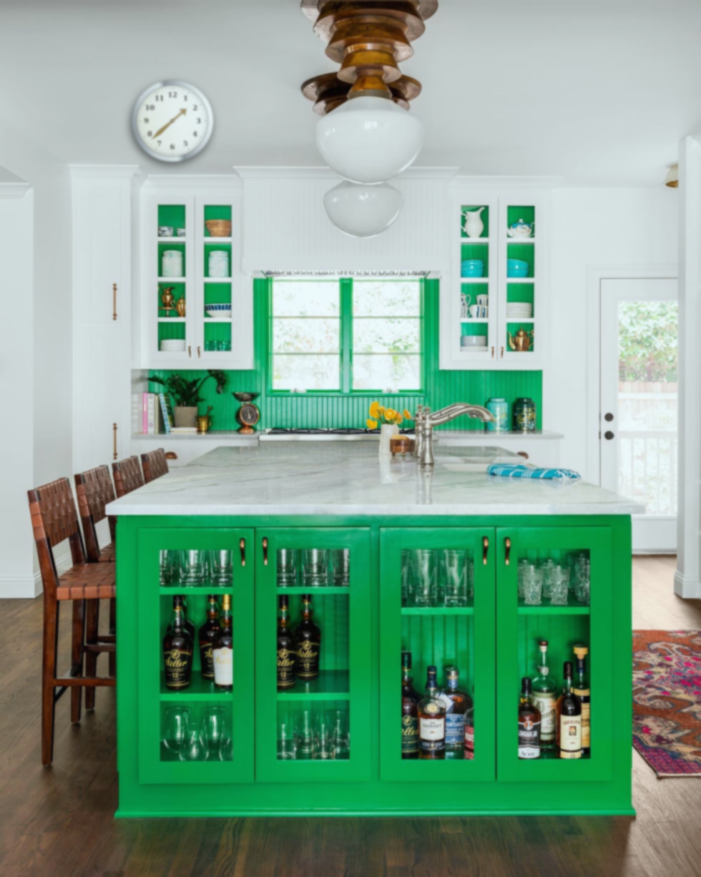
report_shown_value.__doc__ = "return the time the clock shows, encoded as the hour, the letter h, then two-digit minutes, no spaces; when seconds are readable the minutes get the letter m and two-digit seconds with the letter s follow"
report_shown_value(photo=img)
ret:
1h38
